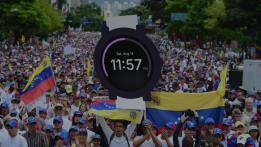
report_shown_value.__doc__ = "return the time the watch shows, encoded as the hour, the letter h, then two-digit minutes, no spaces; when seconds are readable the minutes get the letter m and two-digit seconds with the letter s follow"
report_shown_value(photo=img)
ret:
11h57
